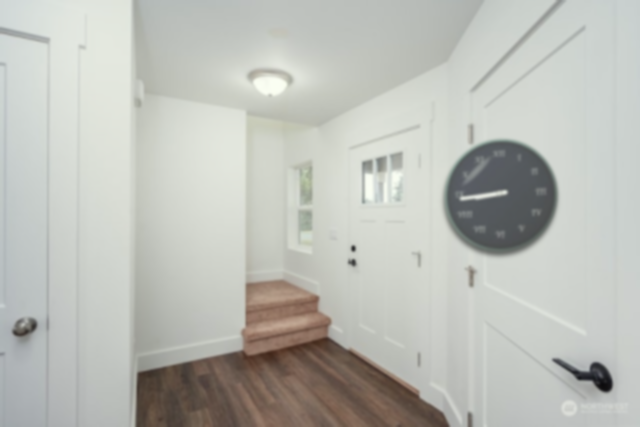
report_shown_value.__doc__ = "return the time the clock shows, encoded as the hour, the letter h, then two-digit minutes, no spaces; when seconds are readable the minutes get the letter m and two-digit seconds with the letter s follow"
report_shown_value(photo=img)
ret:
8h44
